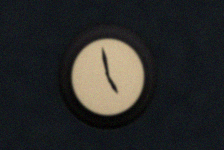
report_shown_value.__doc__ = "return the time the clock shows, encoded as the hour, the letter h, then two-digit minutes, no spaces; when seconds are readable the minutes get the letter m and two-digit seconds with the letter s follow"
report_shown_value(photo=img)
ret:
4h58
